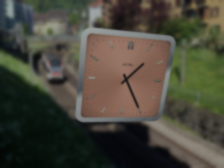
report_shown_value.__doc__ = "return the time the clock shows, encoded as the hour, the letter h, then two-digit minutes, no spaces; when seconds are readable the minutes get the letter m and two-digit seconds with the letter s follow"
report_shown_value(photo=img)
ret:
1h25
